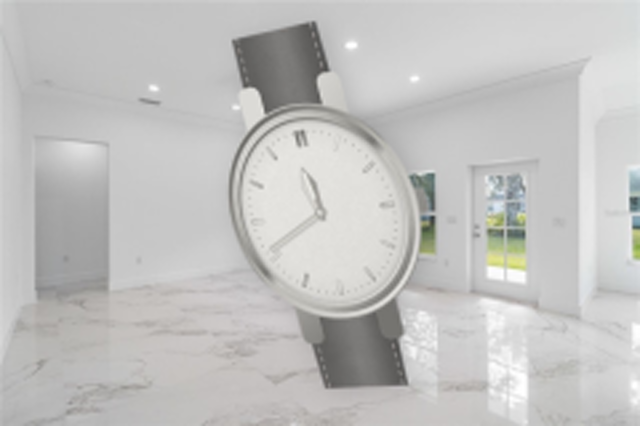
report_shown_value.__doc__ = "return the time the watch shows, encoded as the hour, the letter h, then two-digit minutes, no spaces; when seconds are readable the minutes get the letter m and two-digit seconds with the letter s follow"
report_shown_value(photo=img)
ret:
11h41
